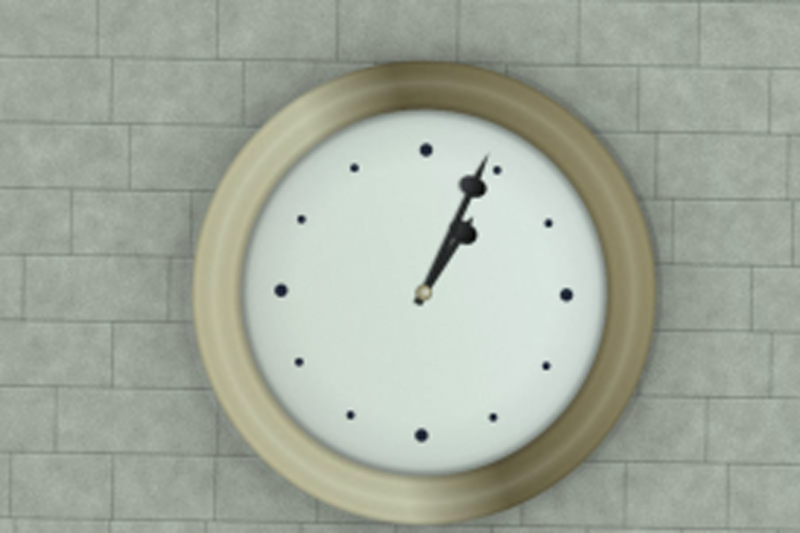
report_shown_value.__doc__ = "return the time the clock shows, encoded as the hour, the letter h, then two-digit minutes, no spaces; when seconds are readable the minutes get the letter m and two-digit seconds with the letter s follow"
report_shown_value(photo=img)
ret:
1h04
